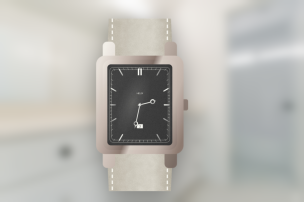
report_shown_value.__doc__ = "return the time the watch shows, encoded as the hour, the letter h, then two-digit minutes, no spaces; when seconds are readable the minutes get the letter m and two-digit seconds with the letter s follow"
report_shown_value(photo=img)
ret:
2h32
